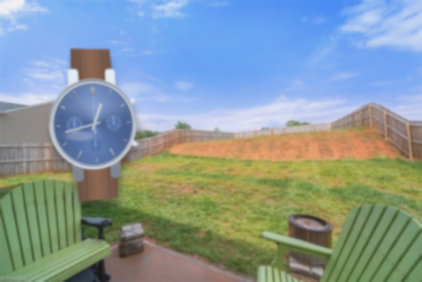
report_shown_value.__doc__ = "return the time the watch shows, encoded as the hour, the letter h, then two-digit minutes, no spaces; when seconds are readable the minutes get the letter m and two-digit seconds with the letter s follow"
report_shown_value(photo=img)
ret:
12h43
